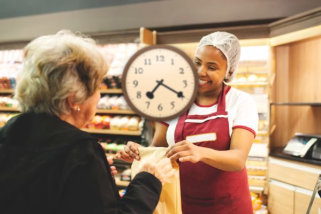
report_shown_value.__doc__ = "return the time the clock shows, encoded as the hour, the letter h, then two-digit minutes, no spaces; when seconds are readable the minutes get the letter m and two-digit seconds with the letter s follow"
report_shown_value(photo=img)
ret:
7h20
